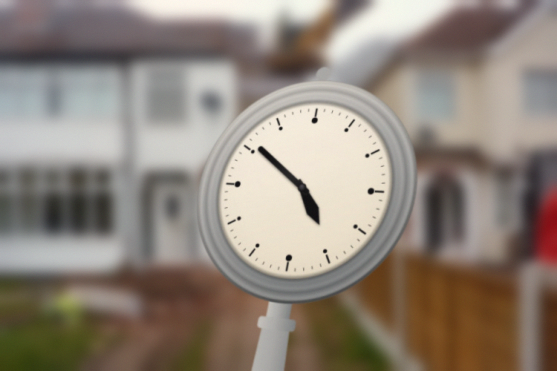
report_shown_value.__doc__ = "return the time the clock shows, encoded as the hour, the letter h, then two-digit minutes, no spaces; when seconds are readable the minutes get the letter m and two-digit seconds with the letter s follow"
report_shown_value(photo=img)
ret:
4h51
